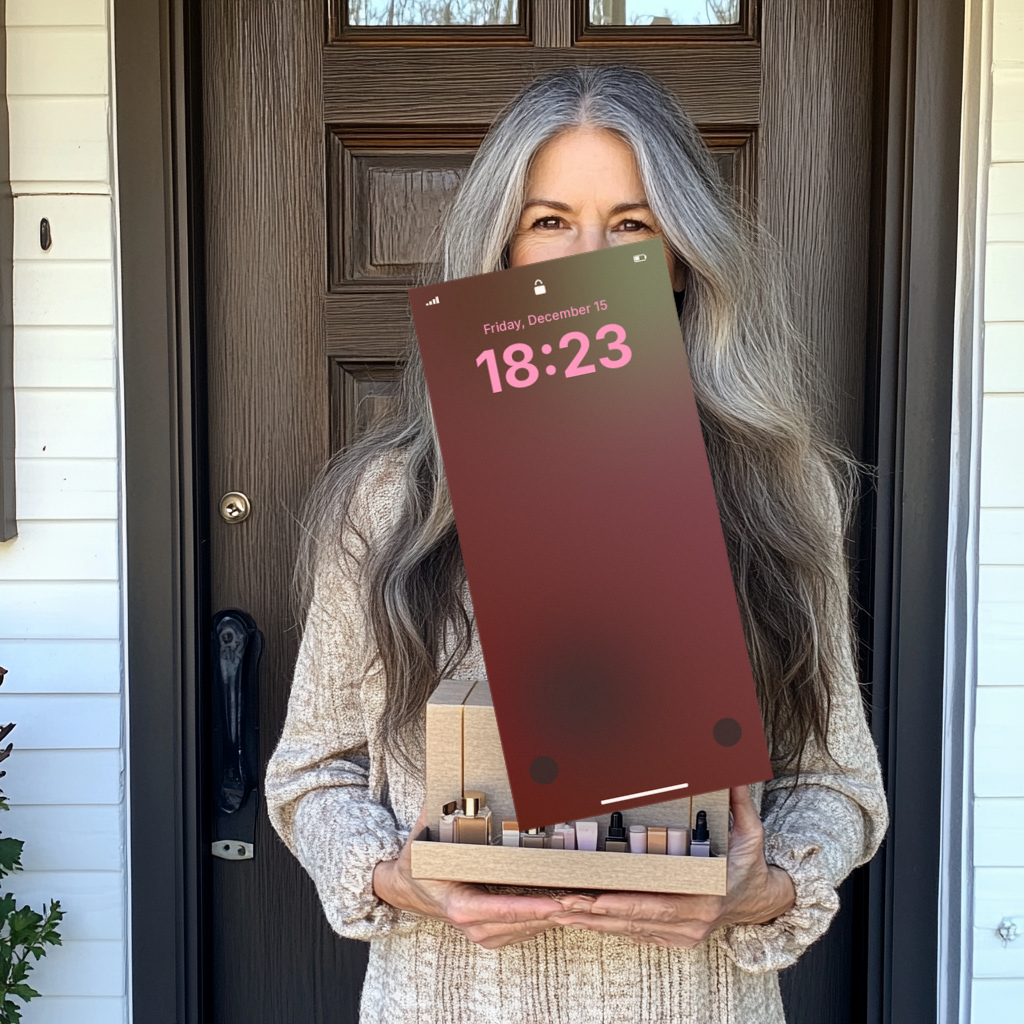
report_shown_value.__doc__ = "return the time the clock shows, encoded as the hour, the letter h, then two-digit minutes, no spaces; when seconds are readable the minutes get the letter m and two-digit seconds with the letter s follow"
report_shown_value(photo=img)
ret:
18h23
